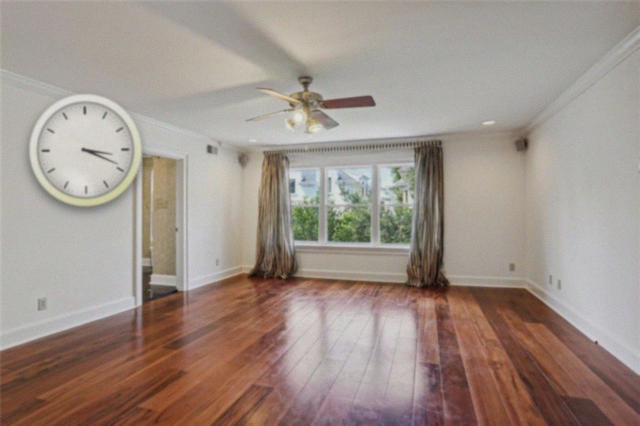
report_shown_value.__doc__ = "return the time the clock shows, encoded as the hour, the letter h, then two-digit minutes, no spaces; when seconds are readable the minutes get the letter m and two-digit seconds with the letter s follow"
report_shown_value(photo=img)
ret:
3h19
